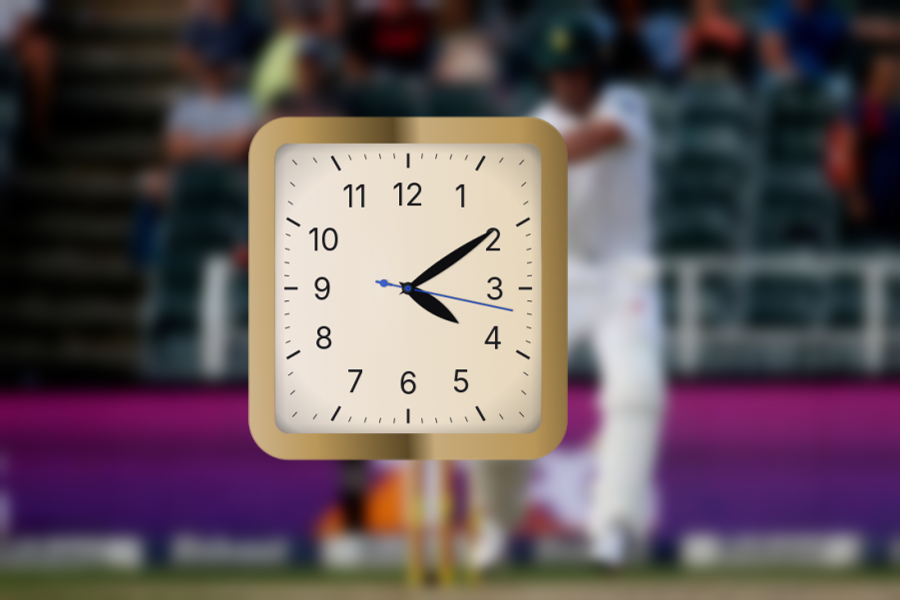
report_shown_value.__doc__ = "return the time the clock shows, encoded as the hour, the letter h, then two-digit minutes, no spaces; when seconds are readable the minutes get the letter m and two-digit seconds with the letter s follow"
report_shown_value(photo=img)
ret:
4h09m17s
